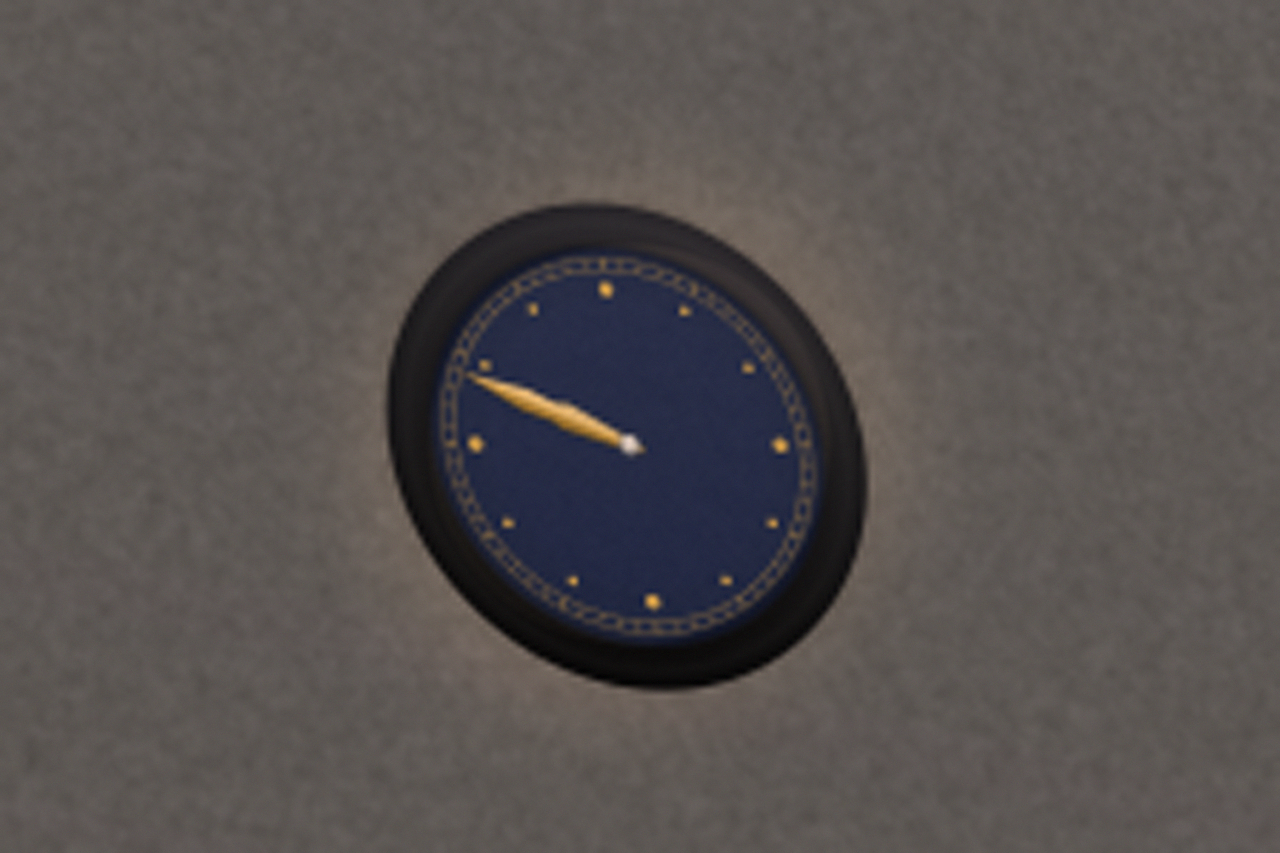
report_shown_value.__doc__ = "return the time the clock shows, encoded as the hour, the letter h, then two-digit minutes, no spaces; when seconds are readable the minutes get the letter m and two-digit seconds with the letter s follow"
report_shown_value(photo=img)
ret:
9h49
